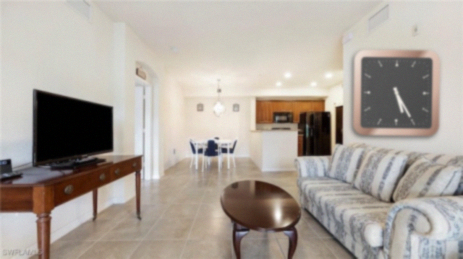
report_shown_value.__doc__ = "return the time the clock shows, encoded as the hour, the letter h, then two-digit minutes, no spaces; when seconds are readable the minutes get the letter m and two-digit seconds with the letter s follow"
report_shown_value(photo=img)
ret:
5h25
